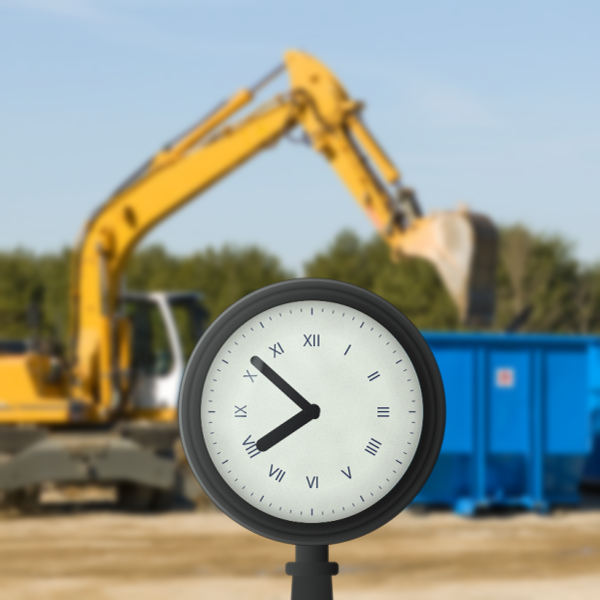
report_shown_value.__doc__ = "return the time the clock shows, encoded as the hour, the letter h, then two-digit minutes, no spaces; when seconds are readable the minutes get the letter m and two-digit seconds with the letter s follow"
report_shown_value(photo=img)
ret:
7h52
